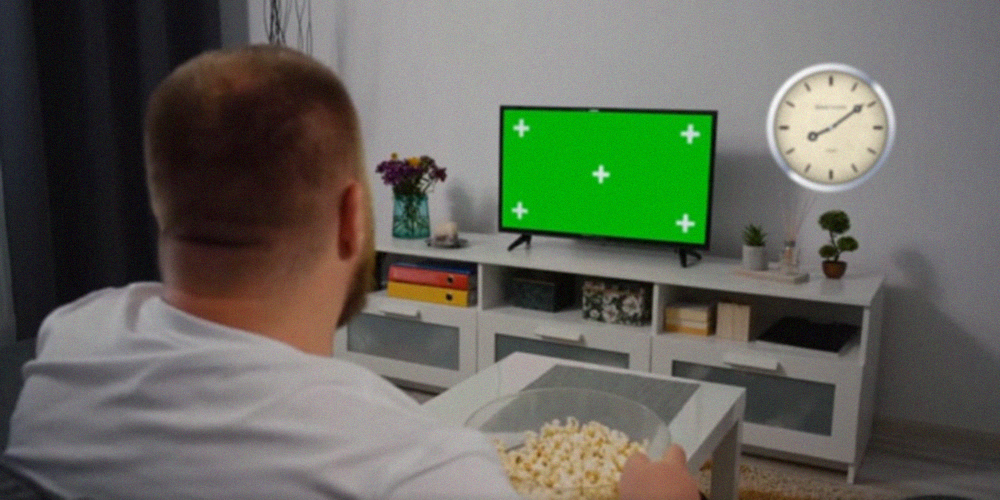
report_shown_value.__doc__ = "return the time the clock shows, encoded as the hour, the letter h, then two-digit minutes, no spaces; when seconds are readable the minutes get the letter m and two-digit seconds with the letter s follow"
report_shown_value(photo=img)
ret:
8h09
